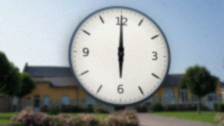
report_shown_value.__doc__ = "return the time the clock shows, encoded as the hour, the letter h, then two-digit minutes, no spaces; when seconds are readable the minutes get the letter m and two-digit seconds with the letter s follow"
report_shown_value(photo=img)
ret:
6h00
